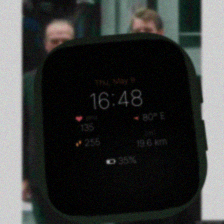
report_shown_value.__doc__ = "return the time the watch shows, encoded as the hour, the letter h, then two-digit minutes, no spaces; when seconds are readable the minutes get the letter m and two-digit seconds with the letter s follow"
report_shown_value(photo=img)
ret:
16h48
